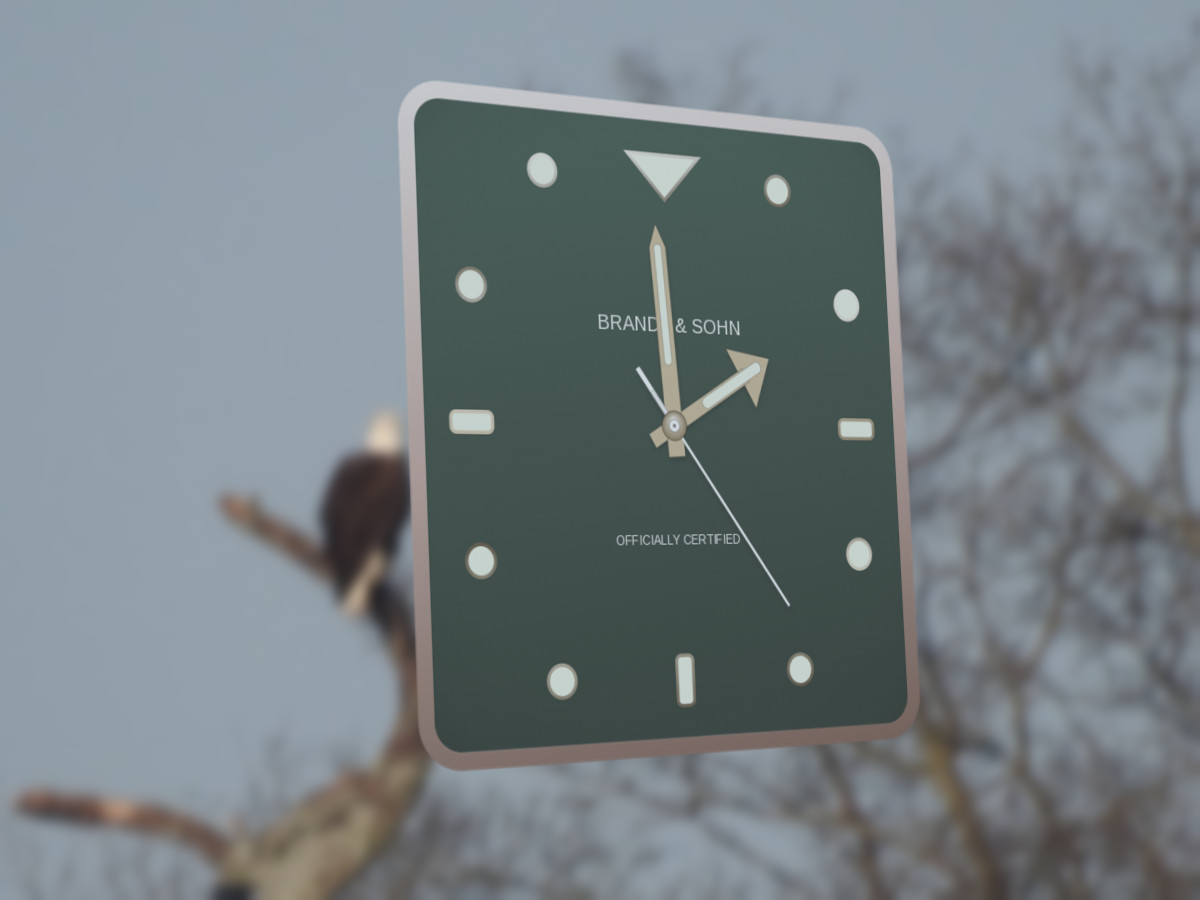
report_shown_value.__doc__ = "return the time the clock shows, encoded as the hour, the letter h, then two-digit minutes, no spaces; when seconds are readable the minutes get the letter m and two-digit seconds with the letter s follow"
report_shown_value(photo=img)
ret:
1h59m24s
